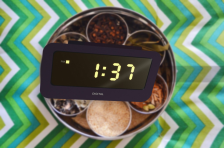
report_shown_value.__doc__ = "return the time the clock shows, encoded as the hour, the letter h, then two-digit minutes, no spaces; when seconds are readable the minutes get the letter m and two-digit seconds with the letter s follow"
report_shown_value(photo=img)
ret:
1h37
